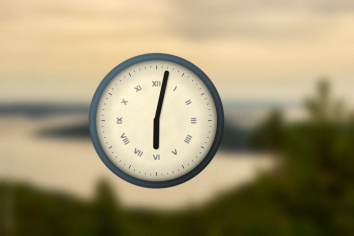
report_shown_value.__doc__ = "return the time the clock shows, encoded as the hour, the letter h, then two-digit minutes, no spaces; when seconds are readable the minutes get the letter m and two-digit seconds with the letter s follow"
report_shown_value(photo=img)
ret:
6h02
